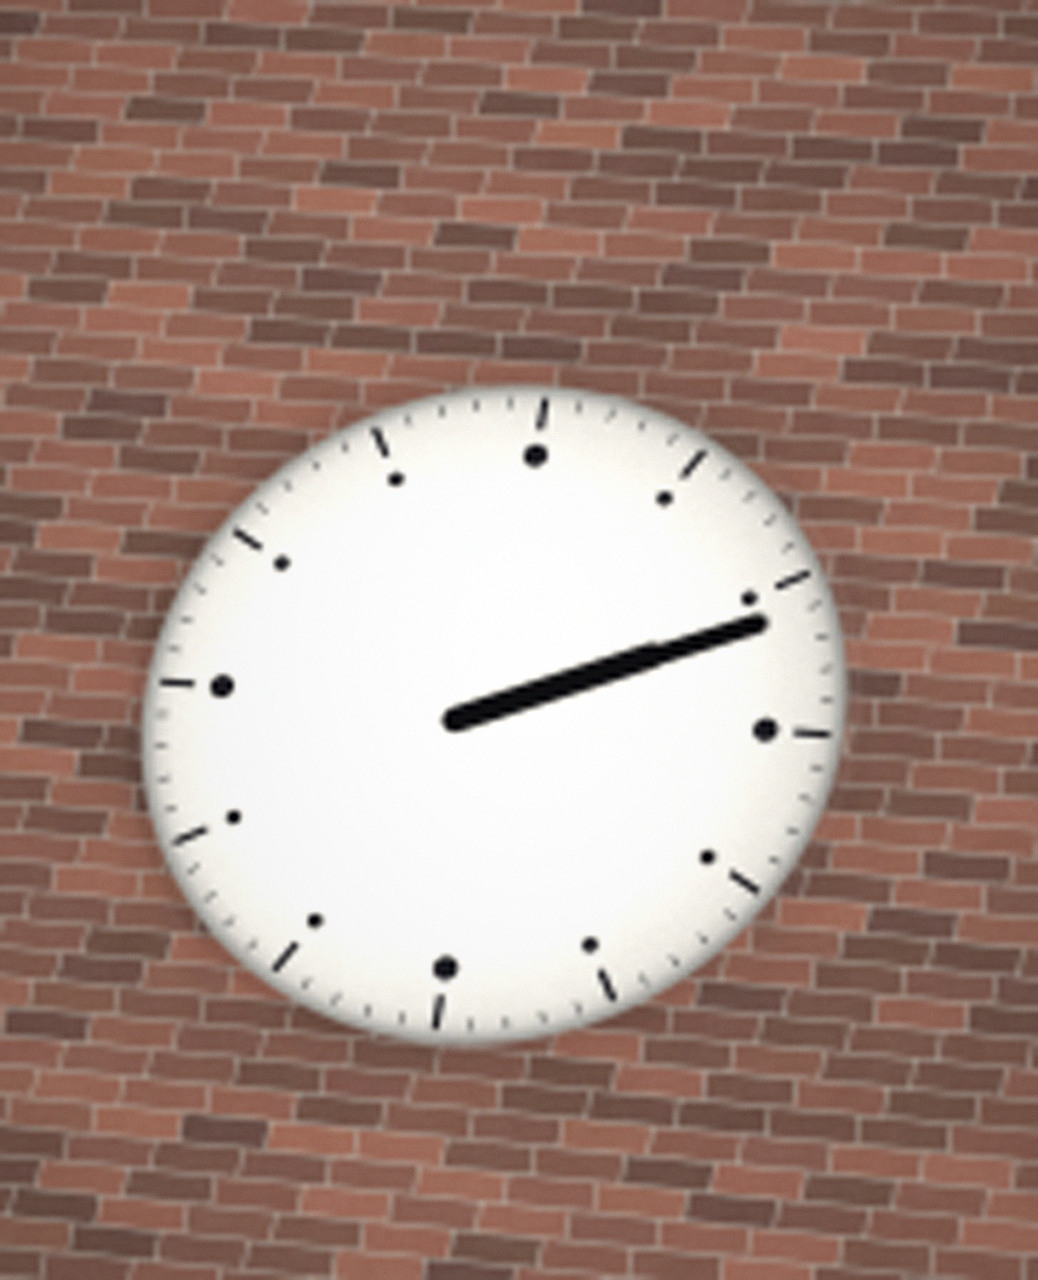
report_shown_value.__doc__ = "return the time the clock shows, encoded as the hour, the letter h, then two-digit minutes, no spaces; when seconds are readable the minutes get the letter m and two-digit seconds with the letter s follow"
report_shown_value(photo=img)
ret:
2h11
